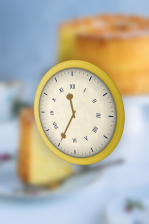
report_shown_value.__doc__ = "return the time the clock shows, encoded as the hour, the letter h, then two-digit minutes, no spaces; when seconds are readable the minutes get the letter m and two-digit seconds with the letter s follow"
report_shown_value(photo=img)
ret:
11h35
